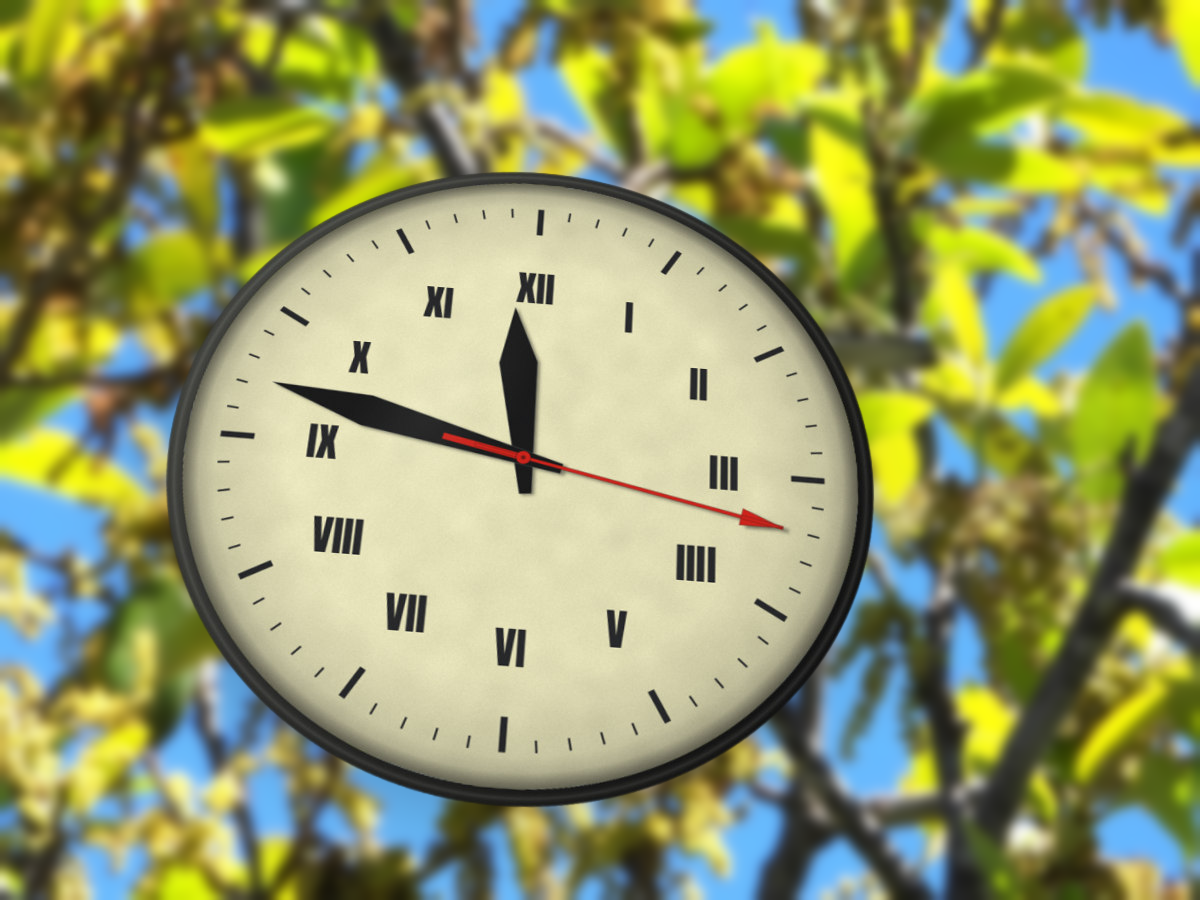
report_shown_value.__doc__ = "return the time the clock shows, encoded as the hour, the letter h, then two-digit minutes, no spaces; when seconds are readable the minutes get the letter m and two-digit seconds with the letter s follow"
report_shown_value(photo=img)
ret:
11h47m17s
